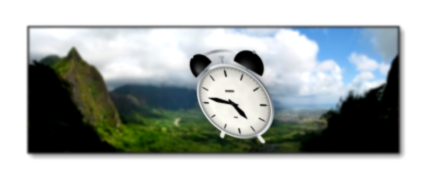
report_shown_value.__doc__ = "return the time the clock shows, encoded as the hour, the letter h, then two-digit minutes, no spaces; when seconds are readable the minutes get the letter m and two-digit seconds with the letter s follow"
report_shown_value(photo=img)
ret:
4h47
